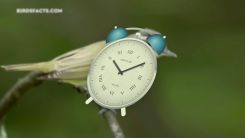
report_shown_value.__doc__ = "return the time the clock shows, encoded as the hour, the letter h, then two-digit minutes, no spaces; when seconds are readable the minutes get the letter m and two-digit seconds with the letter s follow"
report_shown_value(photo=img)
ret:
10h09
